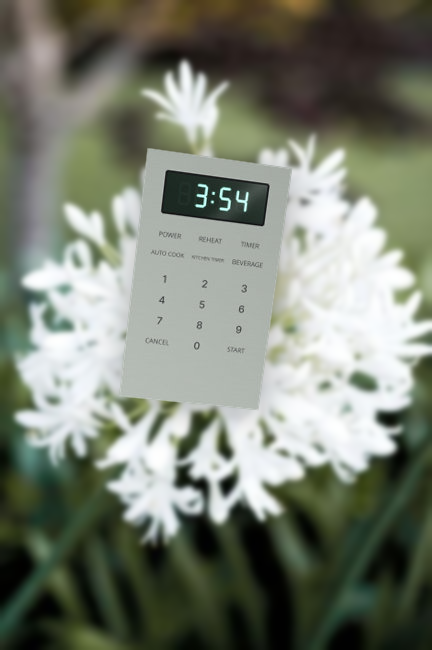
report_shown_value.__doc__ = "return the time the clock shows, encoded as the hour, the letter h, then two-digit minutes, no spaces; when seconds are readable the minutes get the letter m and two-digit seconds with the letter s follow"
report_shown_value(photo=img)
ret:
3h54
